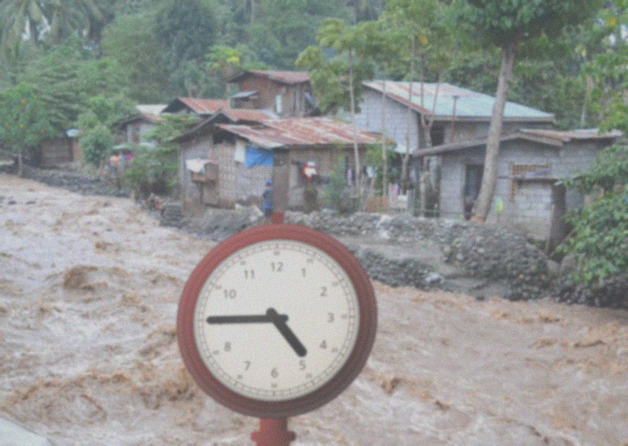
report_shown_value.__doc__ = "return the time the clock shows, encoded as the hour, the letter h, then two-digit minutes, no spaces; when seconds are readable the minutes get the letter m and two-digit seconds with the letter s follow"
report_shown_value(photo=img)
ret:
4h45
